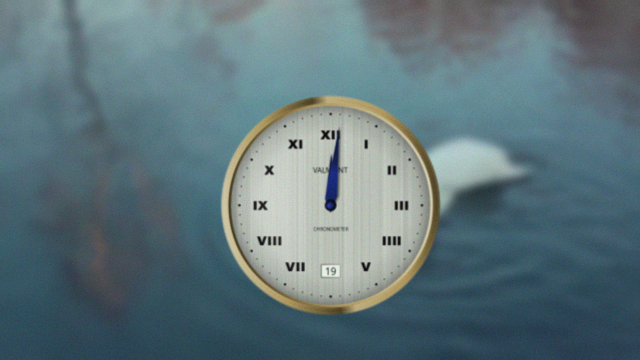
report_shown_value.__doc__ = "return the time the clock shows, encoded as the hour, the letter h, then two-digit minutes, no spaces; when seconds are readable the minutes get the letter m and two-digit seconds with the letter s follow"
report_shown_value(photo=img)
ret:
12h01
